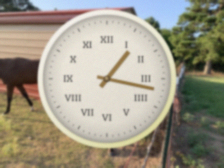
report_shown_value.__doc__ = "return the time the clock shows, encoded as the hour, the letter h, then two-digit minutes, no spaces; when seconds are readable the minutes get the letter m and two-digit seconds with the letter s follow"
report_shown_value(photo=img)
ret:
1h17
